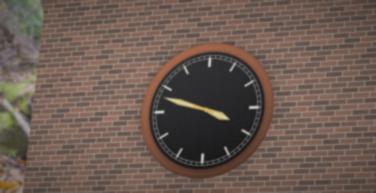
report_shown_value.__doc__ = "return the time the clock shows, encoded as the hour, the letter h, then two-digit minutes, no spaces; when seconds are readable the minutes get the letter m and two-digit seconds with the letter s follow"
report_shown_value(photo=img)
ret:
3h48
